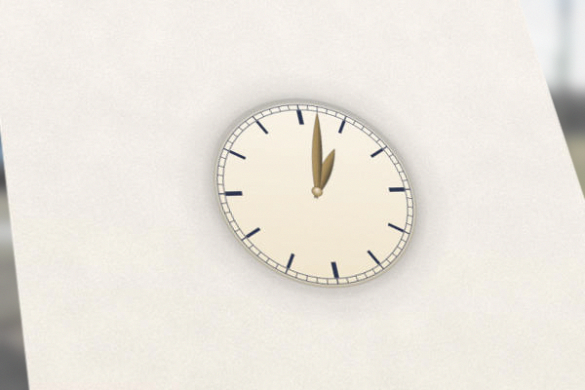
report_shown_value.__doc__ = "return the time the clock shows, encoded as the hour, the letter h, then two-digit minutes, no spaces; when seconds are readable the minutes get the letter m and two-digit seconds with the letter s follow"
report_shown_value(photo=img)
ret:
1h02
